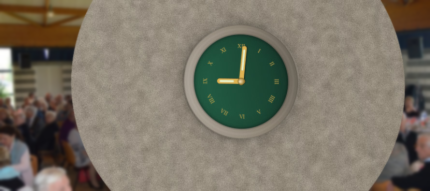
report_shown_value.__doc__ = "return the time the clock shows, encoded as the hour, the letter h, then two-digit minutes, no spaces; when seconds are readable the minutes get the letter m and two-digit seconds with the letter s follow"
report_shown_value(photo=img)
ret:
9h01
